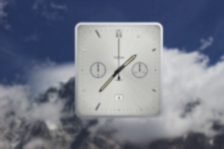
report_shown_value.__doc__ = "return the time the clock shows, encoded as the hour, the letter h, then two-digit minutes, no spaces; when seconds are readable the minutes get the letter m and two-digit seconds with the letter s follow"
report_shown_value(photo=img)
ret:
1h37
